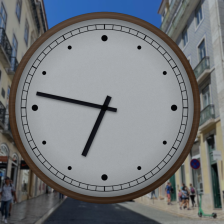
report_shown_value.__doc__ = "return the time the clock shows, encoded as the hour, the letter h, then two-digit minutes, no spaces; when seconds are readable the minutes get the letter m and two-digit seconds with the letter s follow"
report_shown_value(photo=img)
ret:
6h47
